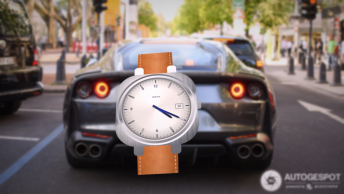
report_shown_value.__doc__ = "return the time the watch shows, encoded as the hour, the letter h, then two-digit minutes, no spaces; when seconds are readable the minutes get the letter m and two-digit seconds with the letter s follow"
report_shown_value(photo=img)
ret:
4h20
